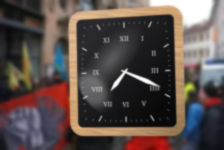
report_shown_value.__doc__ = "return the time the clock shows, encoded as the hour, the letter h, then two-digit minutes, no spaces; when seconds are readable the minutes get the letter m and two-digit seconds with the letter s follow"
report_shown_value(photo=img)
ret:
7h19
